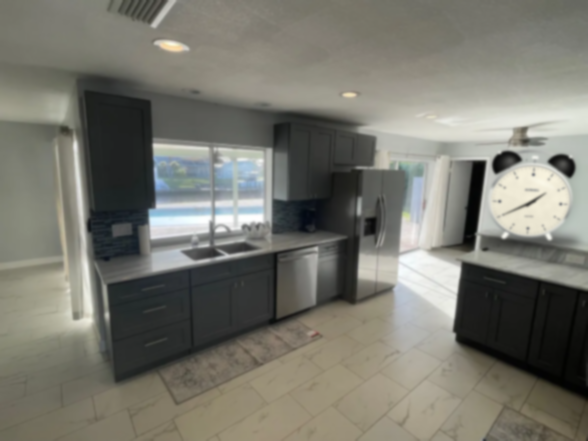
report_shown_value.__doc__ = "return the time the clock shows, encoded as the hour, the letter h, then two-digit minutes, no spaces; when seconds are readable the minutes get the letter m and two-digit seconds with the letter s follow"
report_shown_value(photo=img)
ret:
1h40
